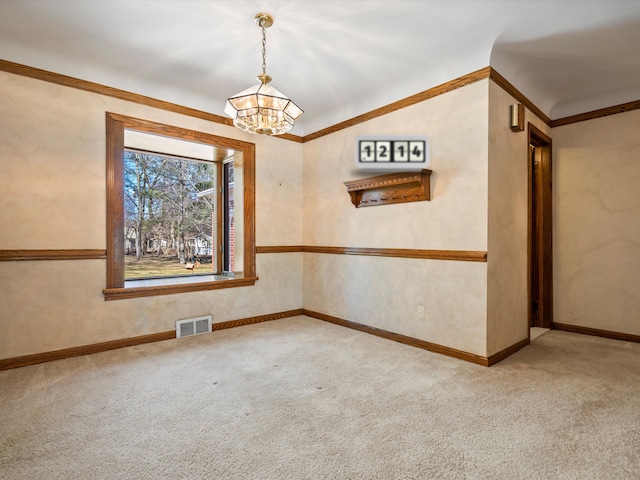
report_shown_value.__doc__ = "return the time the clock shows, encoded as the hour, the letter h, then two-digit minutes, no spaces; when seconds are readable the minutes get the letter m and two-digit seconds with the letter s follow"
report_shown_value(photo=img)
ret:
12h14
